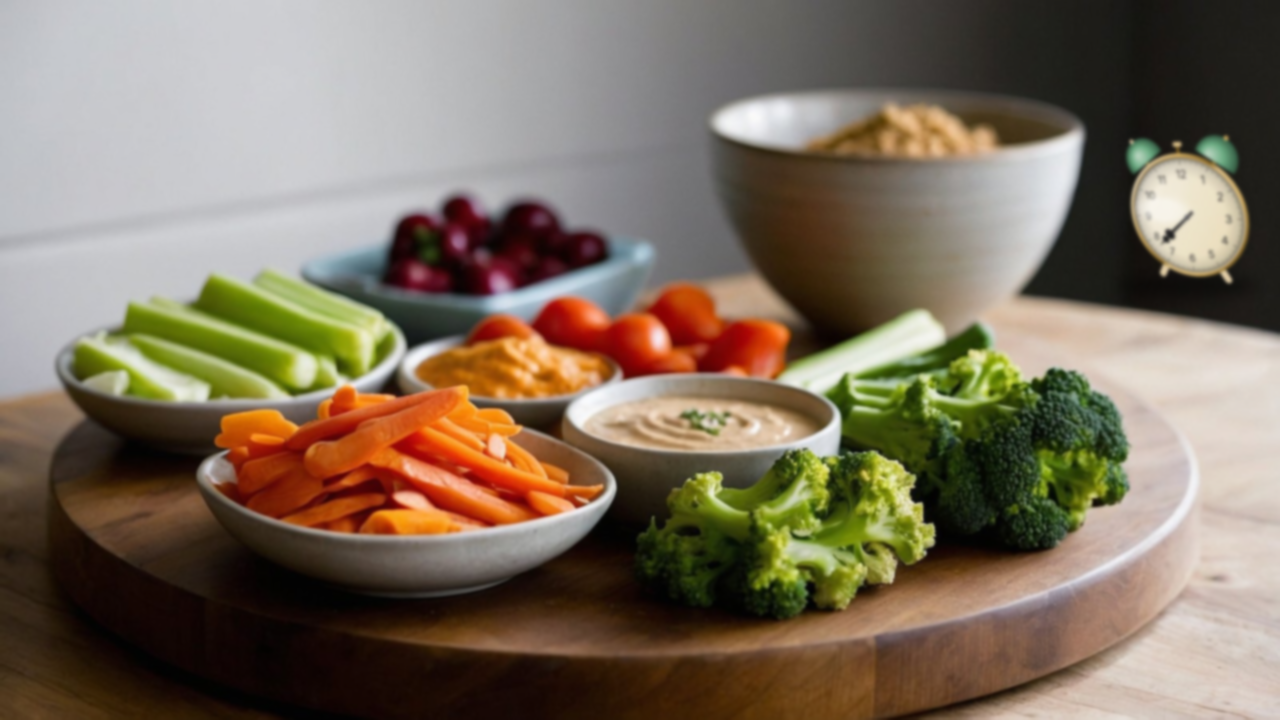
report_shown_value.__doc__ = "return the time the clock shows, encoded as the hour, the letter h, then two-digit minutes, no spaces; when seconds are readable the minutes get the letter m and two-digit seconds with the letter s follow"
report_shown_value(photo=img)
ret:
7h38
